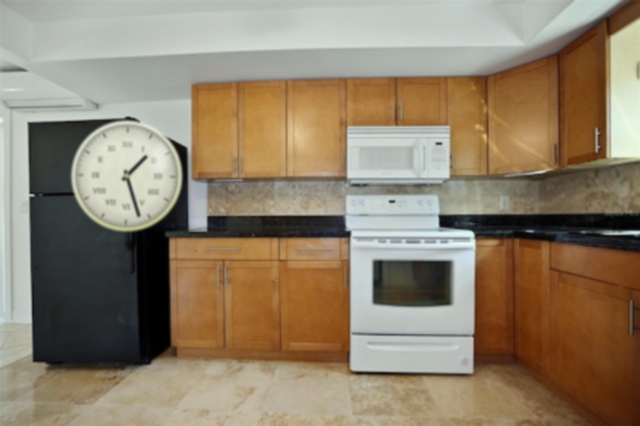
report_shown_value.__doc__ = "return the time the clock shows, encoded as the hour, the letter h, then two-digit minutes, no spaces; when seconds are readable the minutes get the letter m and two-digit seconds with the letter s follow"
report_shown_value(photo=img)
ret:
1h27
